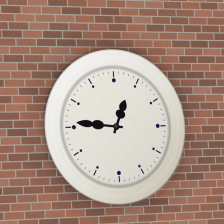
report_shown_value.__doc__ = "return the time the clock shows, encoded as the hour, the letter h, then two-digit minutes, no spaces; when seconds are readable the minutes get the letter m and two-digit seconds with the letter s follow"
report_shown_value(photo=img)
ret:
12h46
